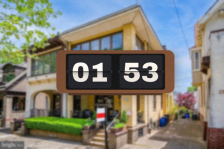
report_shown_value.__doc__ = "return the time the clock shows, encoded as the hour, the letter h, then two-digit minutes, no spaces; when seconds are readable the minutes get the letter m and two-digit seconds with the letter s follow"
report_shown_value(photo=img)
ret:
1h53
